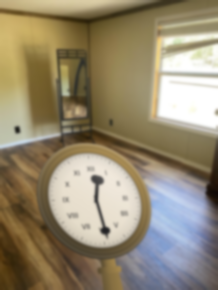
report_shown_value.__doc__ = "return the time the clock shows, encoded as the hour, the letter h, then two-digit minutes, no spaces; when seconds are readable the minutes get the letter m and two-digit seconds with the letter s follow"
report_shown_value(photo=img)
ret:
12h29
